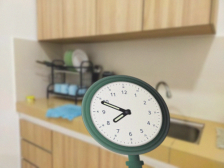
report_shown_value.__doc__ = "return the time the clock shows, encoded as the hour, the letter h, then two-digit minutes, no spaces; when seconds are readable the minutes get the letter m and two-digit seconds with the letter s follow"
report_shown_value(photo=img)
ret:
7h49
